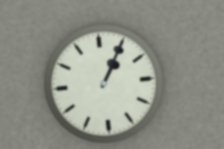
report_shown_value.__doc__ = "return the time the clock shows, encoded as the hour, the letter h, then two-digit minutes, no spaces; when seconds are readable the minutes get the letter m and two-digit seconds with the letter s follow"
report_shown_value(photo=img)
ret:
1h05
